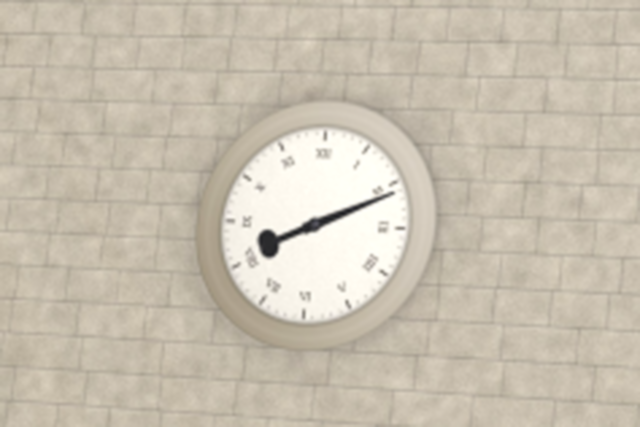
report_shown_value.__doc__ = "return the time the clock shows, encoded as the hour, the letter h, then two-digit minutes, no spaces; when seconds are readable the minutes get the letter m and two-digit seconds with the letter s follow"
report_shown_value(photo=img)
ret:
8h11
